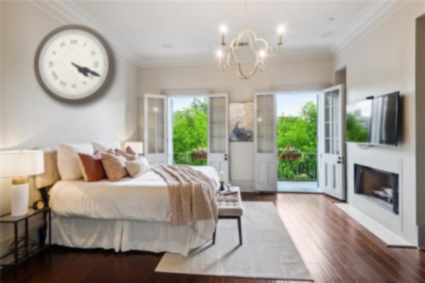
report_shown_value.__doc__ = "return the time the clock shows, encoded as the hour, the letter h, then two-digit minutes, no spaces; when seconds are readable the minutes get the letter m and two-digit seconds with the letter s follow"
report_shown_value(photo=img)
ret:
4h19
